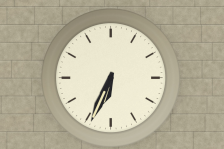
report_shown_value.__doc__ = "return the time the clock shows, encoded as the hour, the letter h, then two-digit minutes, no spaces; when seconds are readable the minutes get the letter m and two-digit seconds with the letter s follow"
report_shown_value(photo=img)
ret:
6h34
